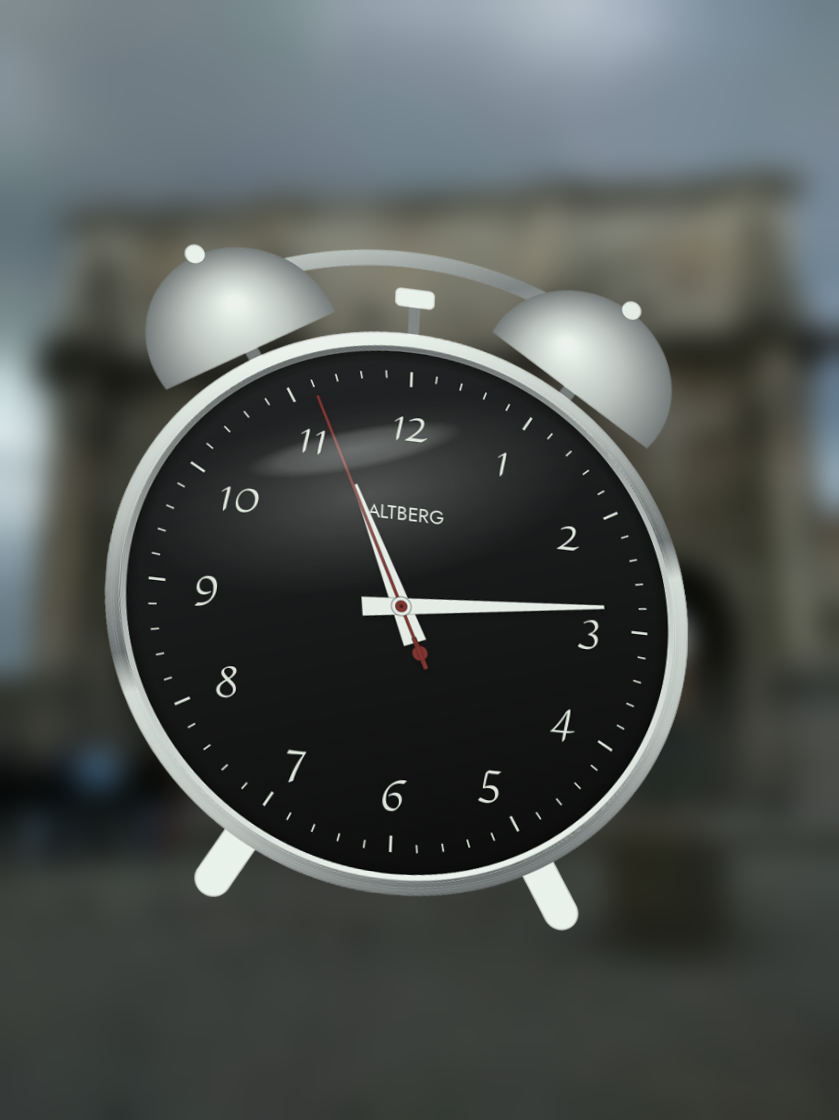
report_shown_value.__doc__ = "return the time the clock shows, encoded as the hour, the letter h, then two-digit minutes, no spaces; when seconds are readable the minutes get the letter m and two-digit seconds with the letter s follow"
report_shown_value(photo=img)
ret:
11h13m56s
